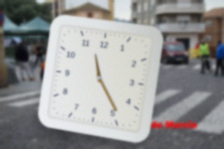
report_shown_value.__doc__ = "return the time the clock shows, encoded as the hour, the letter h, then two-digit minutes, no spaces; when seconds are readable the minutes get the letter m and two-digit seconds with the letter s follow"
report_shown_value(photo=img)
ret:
11h24
